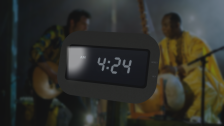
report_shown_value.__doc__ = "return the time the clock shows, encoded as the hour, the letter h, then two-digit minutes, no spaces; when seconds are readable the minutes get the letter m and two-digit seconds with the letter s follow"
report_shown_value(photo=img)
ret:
4h24
